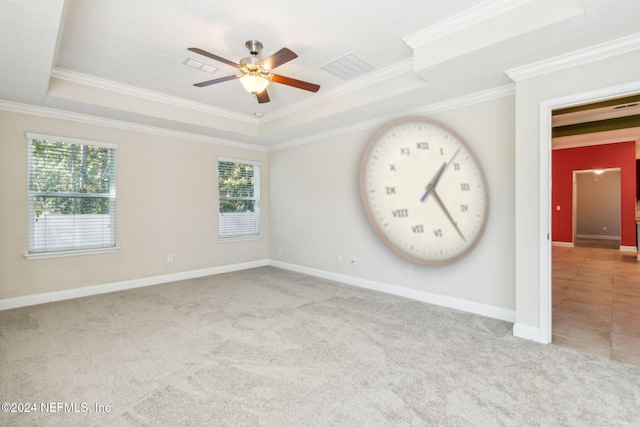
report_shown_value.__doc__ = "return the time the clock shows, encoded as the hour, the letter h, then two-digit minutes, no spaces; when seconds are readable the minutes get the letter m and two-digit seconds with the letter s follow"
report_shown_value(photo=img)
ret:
1h25m08s
